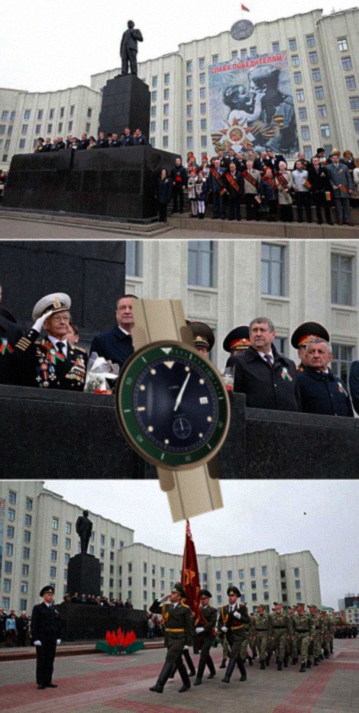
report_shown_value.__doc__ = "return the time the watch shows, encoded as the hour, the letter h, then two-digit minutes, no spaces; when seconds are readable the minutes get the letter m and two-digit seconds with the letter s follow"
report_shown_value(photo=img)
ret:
1h06
